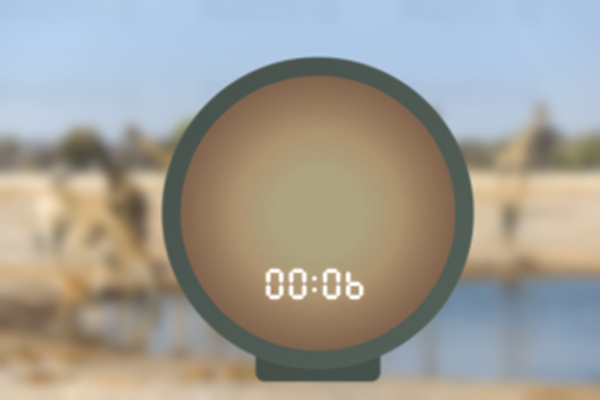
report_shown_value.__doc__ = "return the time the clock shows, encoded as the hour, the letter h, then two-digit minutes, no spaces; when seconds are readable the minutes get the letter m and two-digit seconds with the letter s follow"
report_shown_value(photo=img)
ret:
0h06
